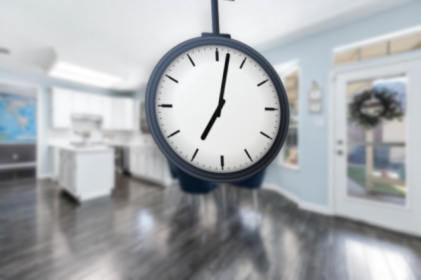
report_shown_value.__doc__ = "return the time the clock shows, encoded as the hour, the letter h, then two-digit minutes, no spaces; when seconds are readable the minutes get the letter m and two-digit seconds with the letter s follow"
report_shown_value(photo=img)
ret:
7h02
